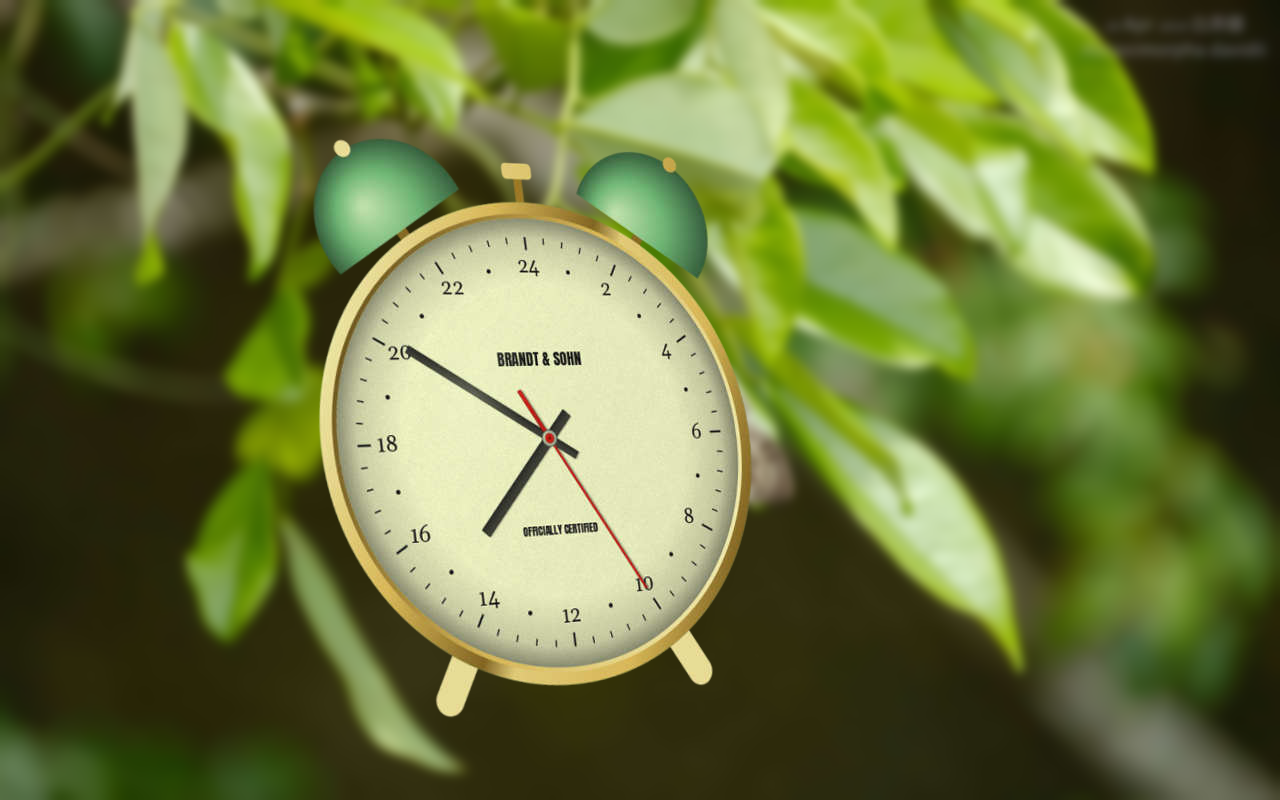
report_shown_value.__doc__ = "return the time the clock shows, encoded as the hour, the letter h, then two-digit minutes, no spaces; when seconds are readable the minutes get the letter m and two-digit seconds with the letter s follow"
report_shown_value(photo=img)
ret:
14h50m25s
